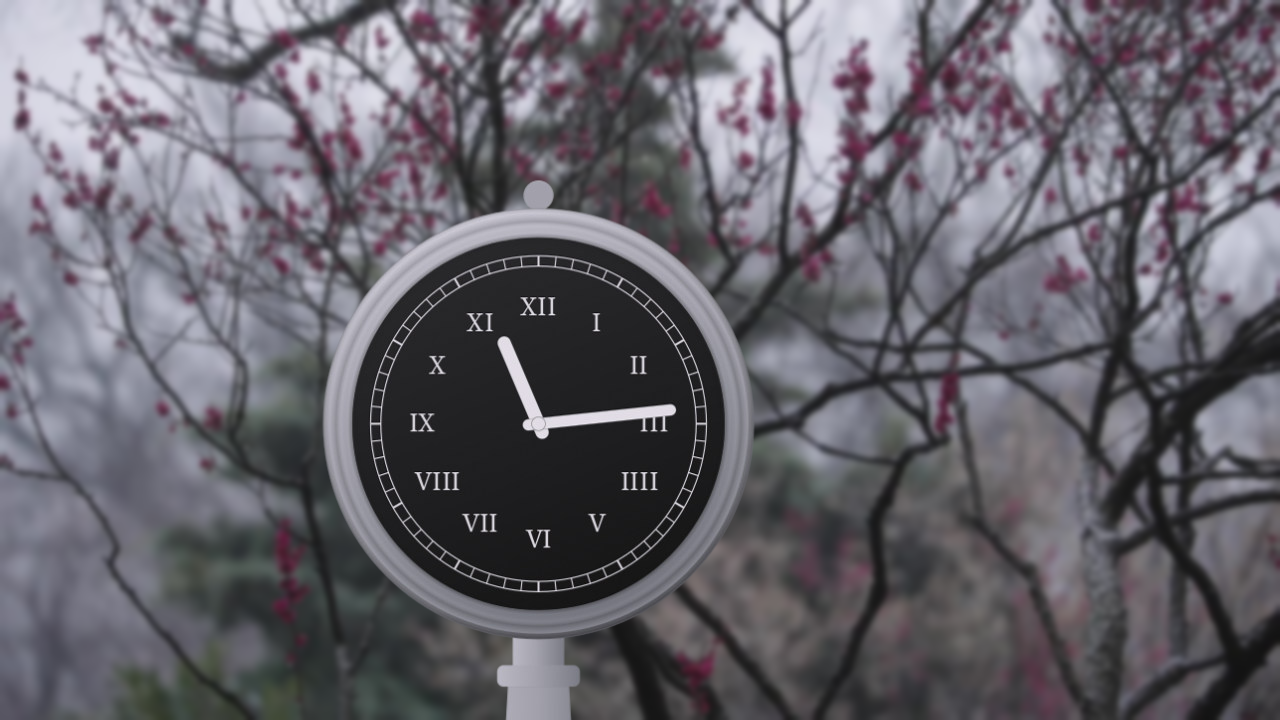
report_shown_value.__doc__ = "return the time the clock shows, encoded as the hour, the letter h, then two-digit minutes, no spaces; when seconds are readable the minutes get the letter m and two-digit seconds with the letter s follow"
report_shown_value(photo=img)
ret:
11h14
